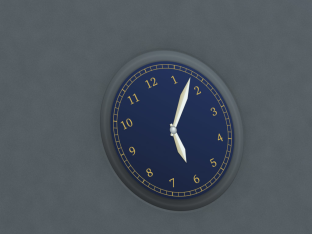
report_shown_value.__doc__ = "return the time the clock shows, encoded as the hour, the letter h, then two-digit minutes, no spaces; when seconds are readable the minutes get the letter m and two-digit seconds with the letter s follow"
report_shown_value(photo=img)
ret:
6h08
